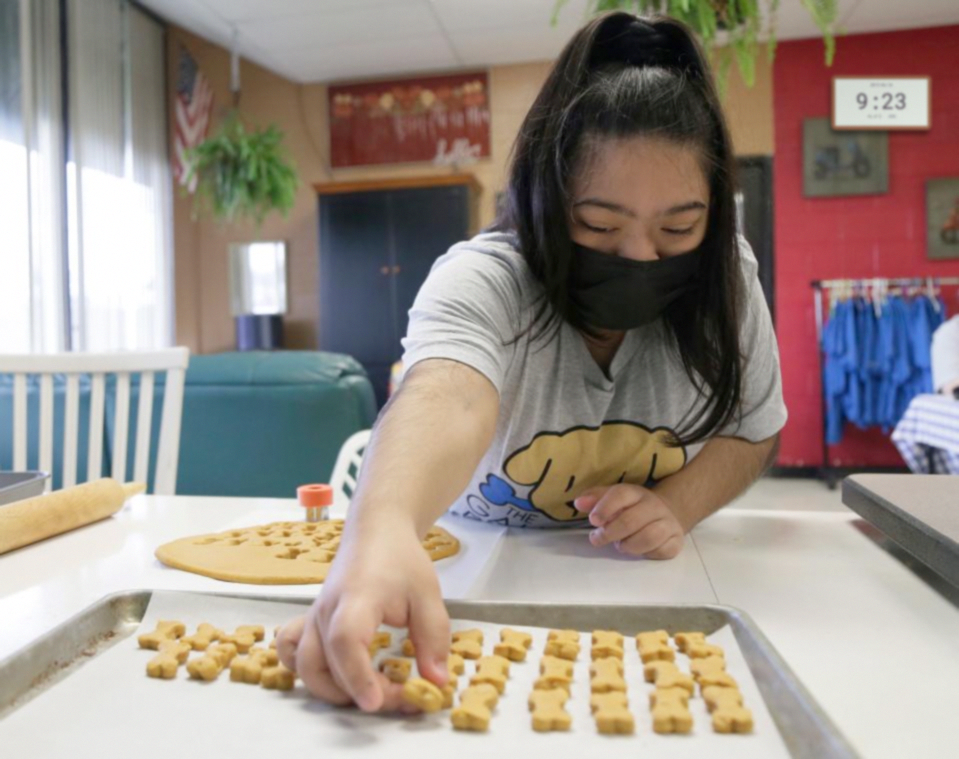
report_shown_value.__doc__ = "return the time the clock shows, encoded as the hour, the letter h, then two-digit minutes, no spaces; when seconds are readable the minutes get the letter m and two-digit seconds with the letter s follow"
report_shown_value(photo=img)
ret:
9h23
